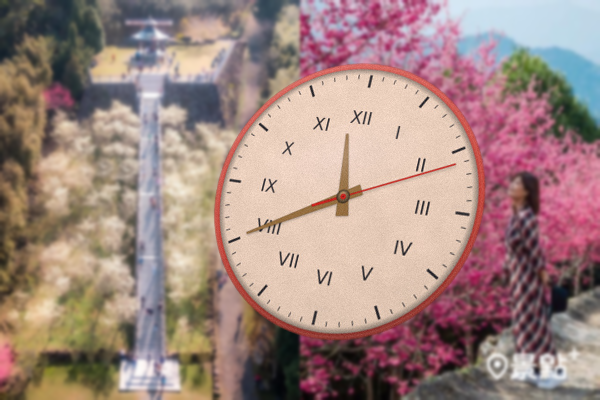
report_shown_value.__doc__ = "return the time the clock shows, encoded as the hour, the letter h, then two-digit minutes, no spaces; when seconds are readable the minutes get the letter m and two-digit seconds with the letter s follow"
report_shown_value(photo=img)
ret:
11h40m11s
